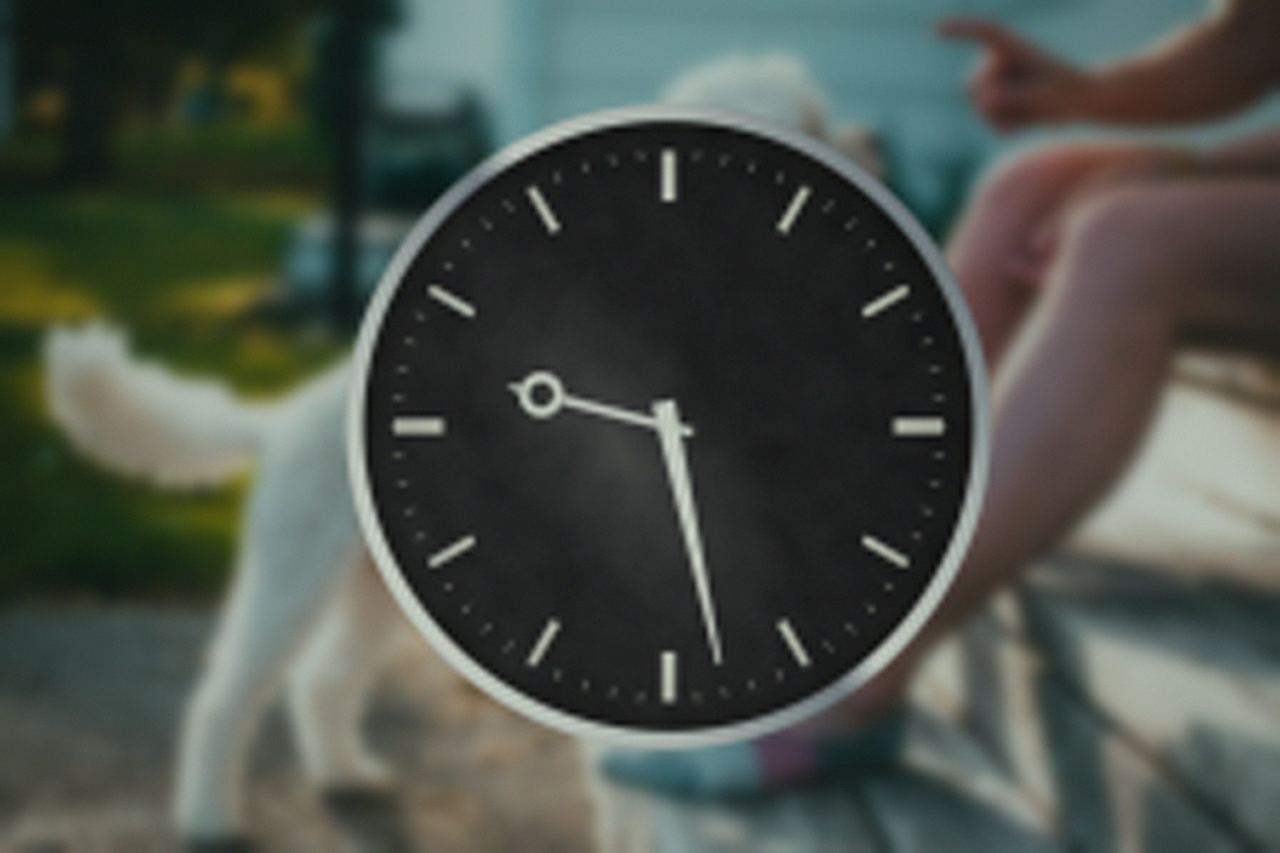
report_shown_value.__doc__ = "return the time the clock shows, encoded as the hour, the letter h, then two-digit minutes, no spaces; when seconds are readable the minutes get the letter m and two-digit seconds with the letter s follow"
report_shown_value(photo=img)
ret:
9h28
